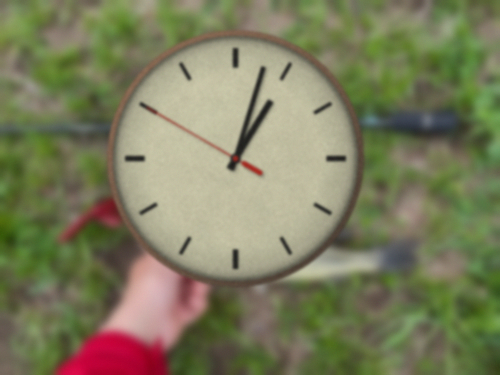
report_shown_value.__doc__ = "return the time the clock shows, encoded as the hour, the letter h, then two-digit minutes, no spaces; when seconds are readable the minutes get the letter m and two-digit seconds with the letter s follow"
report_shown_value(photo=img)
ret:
1h02m50s
